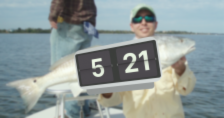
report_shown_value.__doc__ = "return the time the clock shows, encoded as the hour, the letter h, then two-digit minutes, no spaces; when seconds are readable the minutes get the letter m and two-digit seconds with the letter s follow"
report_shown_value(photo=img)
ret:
5h21
